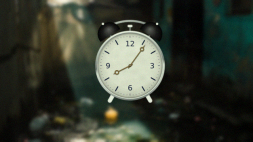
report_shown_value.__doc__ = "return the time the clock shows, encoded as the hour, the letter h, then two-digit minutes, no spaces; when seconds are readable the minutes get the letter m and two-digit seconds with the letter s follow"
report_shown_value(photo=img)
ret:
8h06
